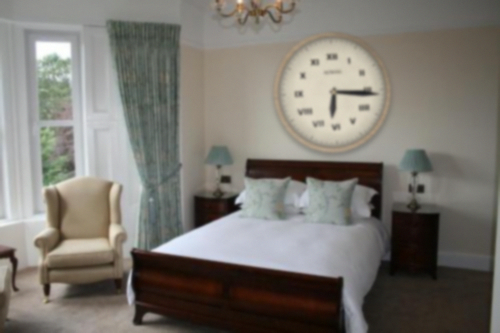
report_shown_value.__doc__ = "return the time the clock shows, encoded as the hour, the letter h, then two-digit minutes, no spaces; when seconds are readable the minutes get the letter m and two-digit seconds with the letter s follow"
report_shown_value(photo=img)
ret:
6h16
